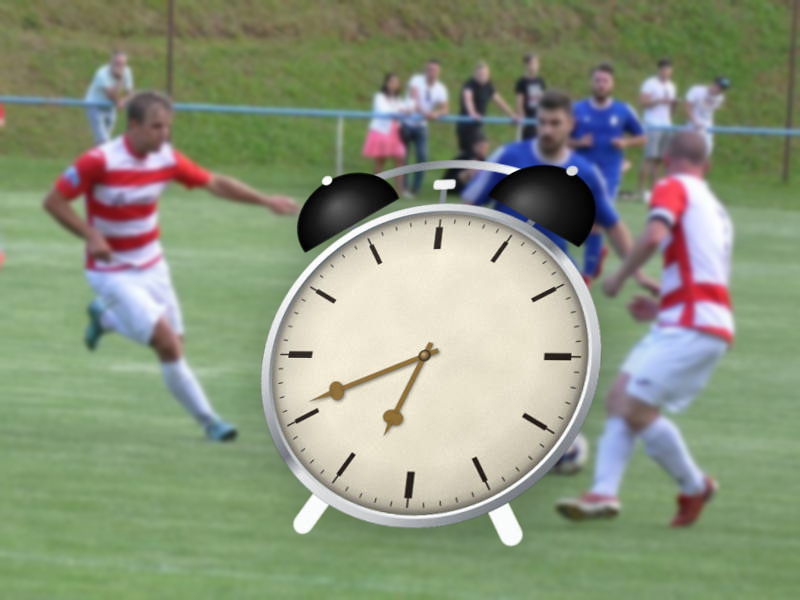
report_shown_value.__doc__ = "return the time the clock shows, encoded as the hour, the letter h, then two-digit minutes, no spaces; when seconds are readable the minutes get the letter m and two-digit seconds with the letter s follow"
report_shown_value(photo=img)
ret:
6h41
